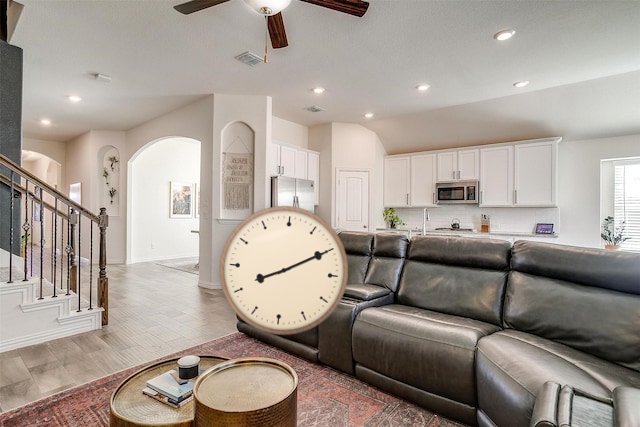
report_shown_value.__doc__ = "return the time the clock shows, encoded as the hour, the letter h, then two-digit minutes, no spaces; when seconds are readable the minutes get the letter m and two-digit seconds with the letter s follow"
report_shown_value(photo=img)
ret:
8h10
